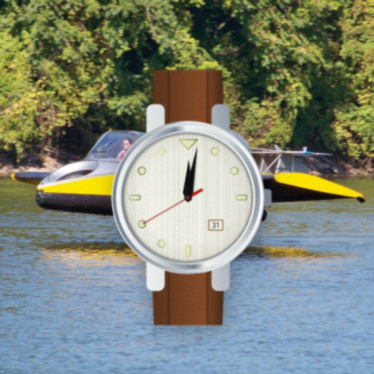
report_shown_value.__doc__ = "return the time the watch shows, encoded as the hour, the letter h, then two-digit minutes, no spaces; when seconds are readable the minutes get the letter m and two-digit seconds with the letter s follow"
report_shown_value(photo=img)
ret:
12h01m40s
